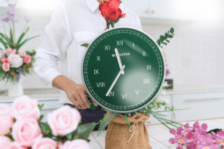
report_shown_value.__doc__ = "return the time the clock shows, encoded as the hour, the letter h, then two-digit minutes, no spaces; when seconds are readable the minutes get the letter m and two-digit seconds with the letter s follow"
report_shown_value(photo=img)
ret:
11h36
